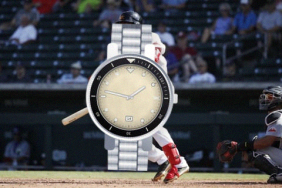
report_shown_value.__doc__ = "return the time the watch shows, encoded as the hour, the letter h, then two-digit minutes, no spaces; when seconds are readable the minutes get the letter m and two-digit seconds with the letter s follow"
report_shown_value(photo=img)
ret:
1h47
